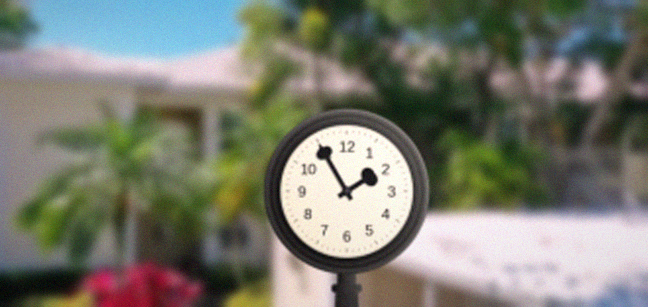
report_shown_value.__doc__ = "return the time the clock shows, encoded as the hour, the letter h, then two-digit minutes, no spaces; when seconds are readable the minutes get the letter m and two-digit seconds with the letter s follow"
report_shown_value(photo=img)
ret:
1h55
